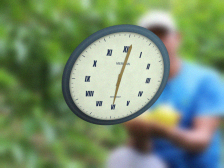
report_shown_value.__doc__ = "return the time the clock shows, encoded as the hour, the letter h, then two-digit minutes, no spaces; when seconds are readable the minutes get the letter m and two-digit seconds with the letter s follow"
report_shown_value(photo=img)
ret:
6h01
